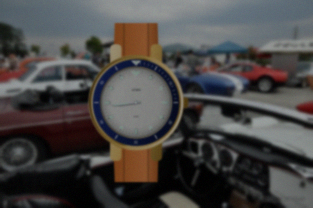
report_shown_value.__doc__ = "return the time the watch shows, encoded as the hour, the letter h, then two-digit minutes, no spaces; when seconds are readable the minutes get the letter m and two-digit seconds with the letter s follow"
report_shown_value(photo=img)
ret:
8h44
